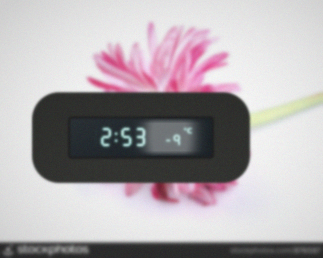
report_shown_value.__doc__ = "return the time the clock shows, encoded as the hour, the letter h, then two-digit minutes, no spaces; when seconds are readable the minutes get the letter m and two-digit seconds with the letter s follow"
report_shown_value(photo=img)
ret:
2h53
